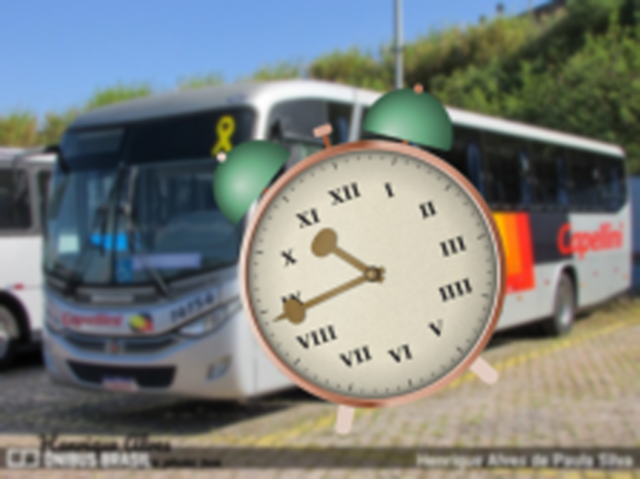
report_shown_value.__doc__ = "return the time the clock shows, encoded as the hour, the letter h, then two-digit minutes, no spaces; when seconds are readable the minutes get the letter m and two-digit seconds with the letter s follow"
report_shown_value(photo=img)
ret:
10h44
